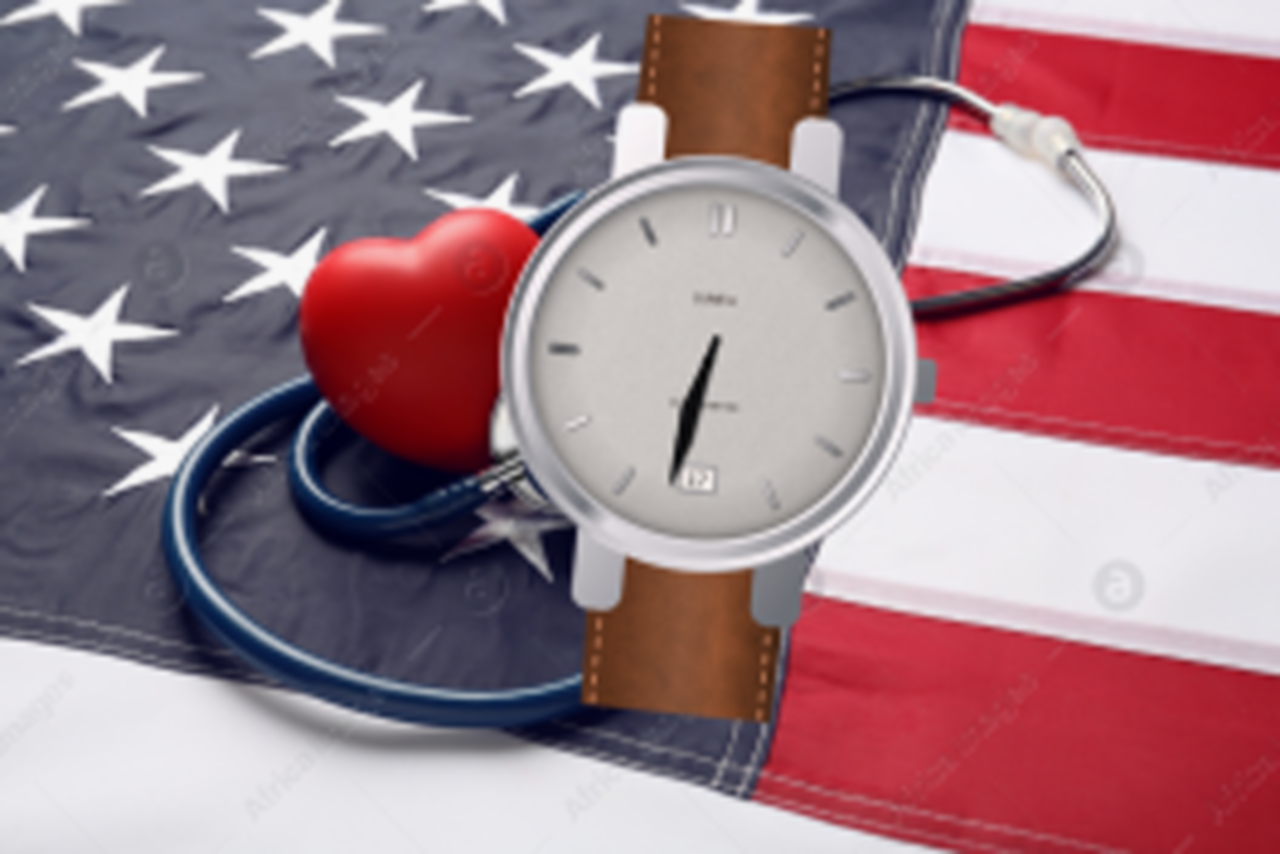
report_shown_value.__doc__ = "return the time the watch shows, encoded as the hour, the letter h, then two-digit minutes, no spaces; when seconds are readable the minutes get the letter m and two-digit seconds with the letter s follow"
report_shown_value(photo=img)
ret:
6h32
